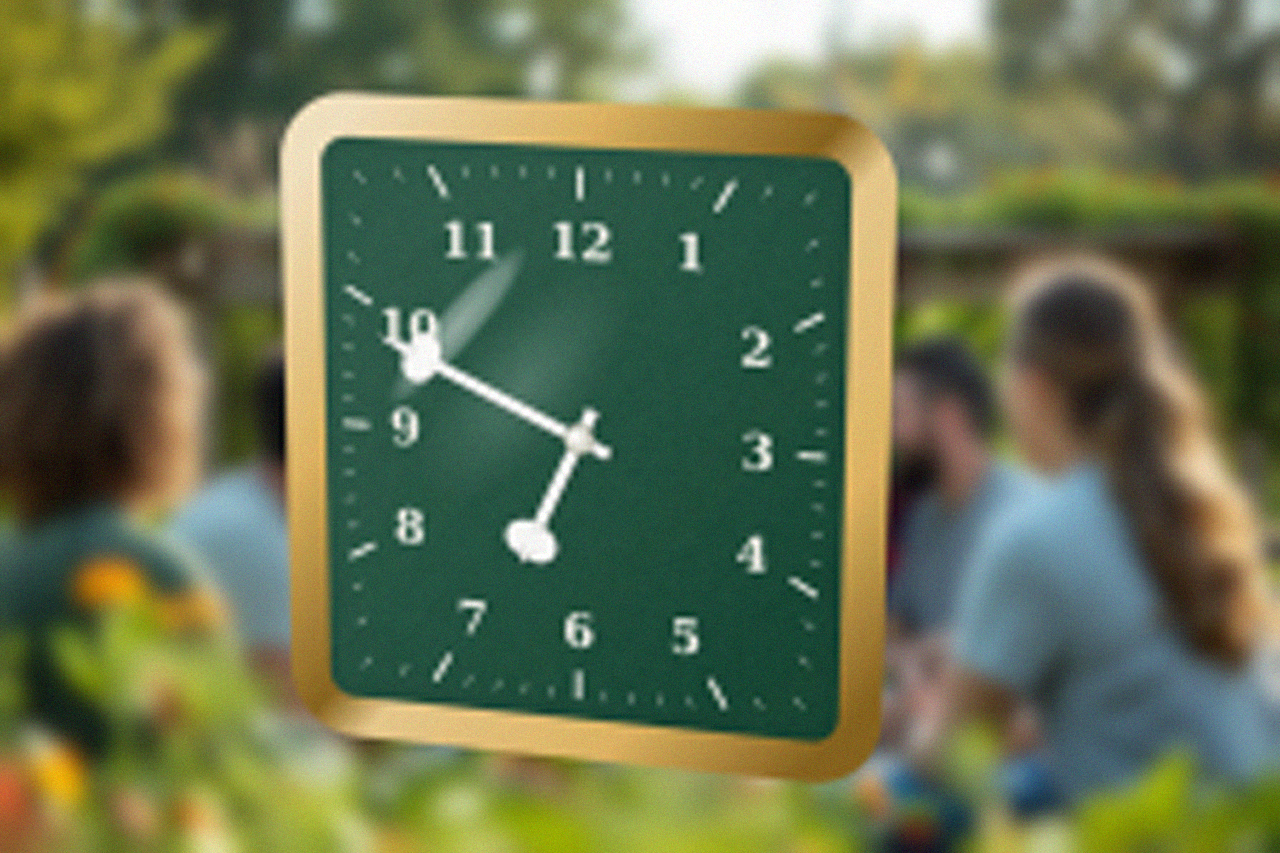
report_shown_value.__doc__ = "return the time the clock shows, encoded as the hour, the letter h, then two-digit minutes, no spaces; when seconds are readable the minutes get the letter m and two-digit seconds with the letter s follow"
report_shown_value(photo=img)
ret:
6h49
